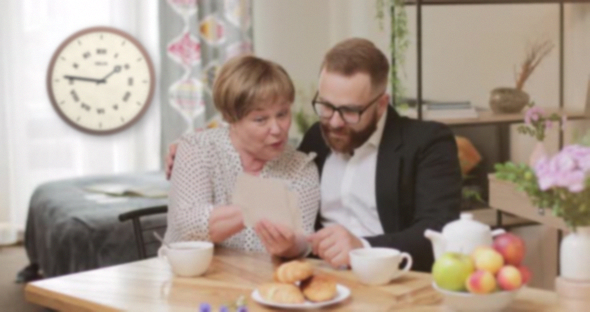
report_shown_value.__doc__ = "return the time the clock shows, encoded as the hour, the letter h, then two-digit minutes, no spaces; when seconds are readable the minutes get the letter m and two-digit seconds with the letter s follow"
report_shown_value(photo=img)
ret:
1h46
